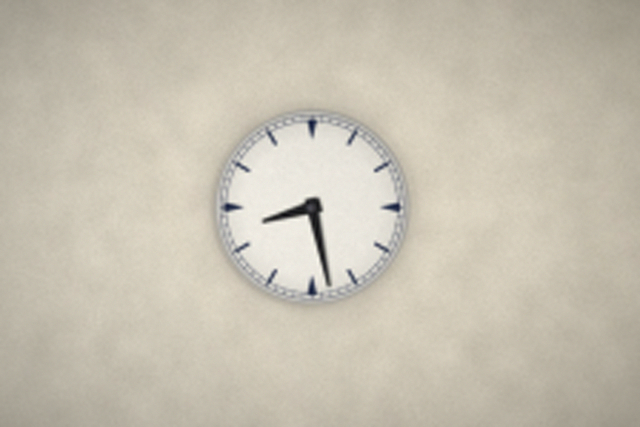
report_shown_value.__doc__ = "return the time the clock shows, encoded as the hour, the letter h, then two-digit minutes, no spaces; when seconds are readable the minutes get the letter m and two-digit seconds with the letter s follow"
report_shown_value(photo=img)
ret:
8h28
